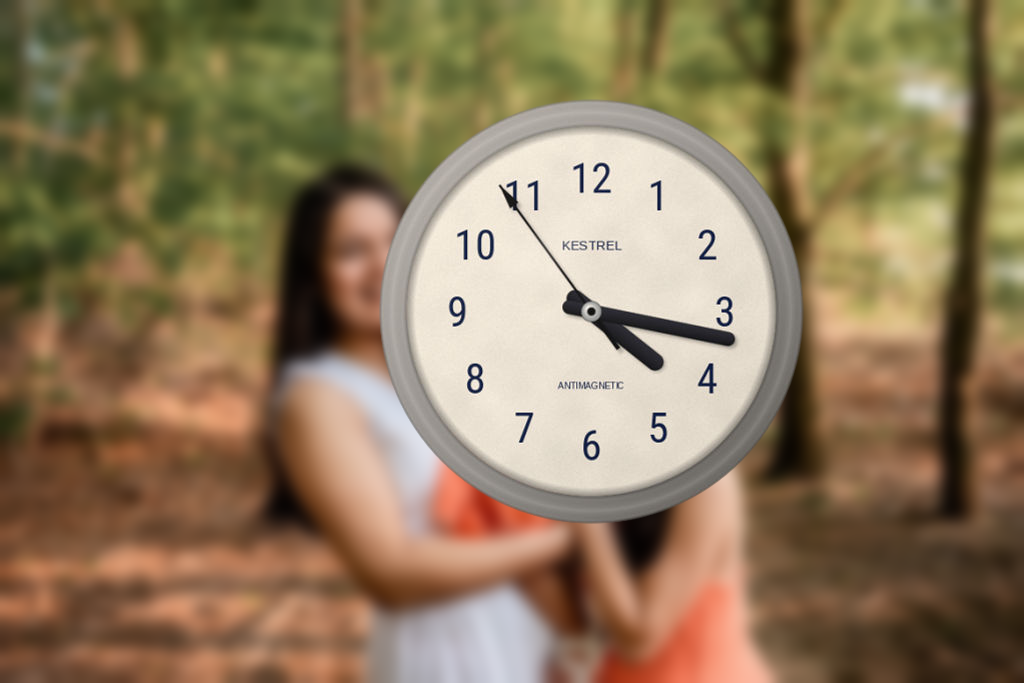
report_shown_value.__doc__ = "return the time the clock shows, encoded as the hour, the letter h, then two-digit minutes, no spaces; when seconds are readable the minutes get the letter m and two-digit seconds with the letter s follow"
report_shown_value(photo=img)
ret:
4h16m54s
